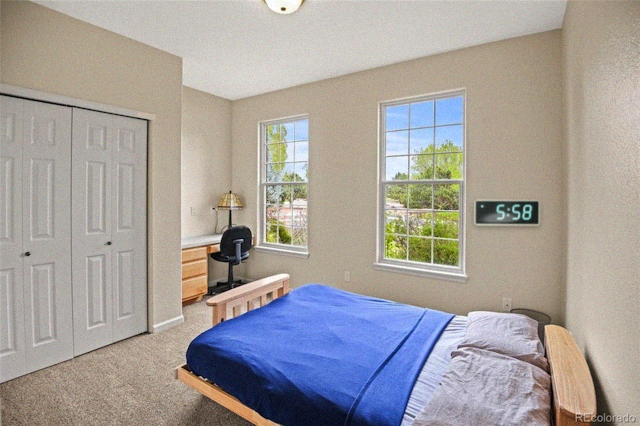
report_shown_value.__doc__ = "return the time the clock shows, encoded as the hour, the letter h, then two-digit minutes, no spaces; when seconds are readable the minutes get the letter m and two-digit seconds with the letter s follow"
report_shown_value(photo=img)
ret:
5h58
